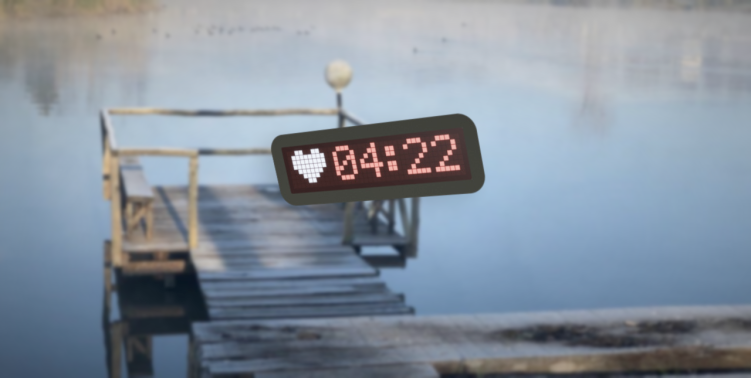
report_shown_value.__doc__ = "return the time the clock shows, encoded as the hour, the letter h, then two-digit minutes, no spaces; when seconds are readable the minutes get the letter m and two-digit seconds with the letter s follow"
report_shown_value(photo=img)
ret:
4h22
